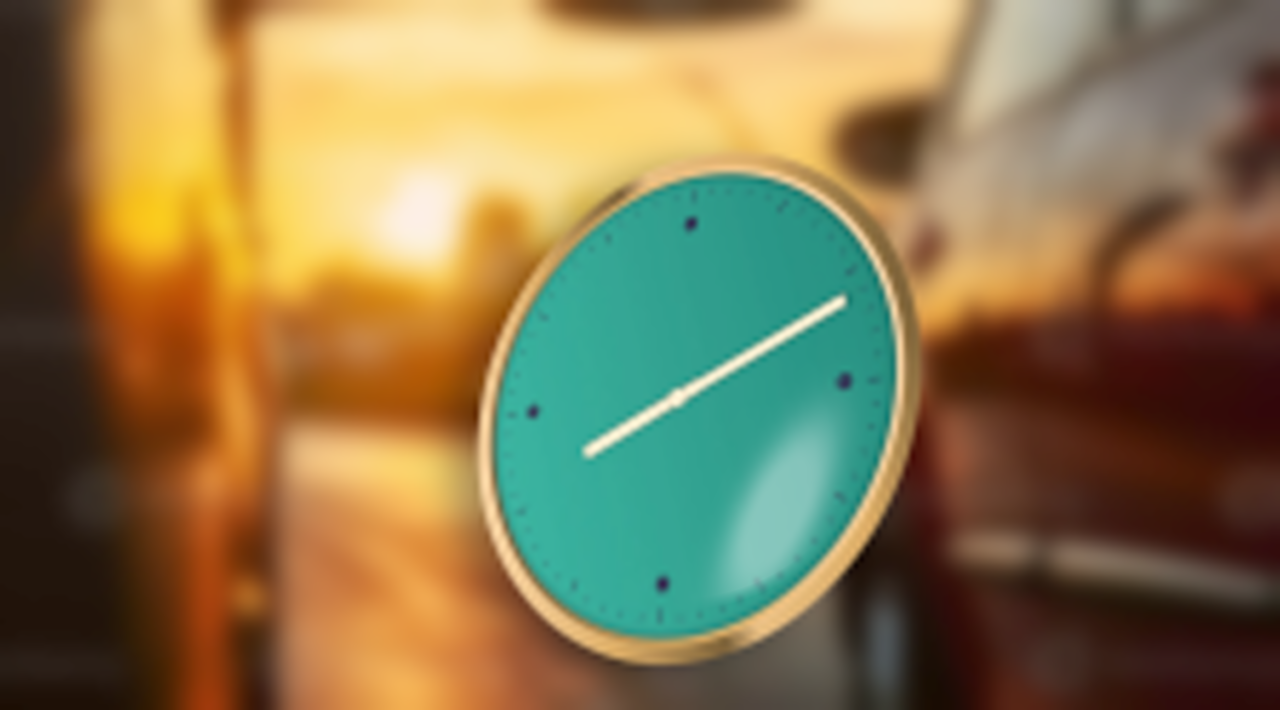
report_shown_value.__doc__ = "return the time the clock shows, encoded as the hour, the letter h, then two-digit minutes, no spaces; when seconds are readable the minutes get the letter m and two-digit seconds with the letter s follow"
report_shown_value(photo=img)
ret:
8h11
